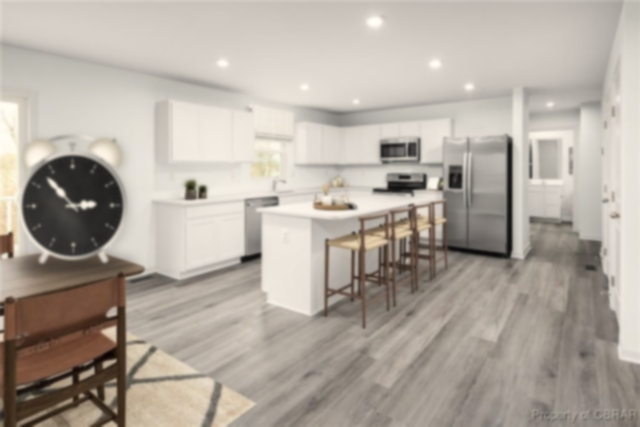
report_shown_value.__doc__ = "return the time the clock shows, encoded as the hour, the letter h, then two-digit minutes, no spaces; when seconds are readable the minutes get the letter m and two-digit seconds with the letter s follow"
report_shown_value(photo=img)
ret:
2h53
